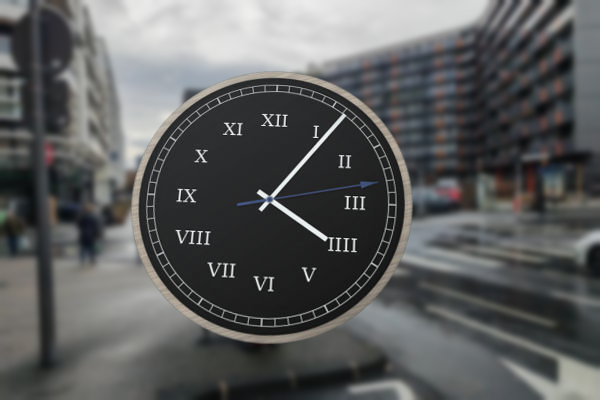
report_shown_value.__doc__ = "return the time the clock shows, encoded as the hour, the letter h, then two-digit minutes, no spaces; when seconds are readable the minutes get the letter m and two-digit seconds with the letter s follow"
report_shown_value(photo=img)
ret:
4h06m13s
